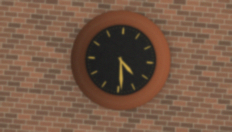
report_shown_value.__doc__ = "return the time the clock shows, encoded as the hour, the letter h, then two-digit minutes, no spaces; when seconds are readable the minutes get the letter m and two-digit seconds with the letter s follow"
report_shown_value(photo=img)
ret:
4h29
